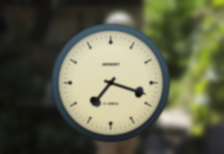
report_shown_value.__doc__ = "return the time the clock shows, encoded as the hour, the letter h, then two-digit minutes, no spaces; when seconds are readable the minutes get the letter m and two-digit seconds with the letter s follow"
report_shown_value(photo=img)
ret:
7h18
